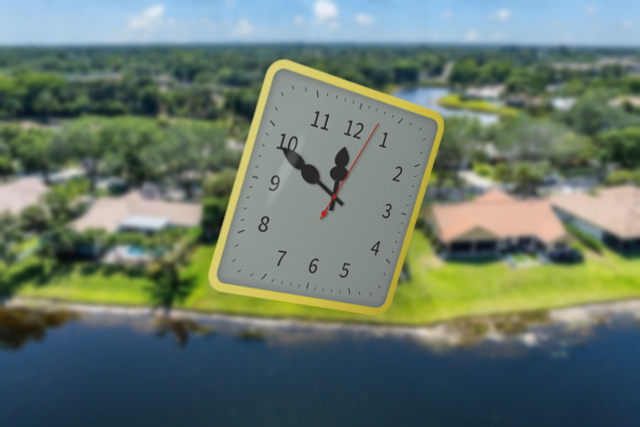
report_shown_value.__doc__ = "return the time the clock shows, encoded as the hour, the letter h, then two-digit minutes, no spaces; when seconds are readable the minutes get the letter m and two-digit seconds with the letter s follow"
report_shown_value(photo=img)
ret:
11h49m03s
